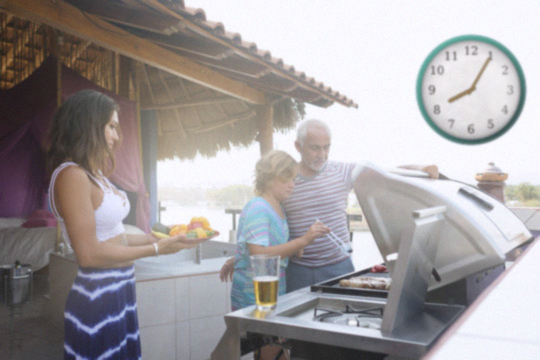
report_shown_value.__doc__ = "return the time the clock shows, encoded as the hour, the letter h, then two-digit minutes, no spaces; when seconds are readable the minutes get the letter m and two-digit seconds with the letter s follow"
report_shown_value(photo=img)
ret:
8h05
